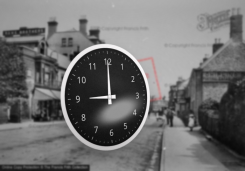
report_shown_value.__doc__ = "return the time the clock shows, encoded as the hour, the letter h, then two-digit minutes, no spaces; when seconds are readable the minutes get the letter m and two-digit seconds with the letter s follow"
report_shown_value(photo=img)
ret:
9h00
